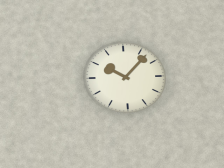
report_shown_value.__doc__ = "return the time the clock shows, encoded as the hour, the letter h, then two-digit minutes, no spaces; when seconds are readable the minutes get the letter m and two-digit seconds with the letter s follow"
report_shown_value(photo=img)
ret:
10h07
